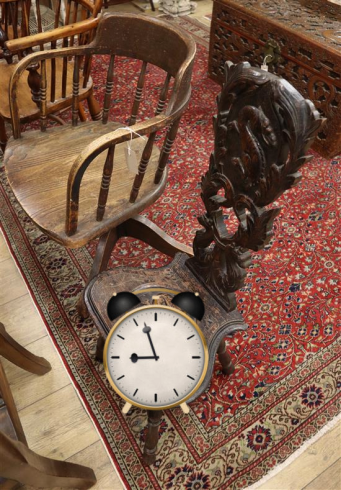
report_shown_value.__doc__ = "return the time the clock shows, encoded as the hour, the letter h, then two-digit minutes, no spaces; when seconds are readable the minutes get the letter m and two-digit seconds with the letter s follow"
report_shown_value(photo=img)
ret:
8h57
